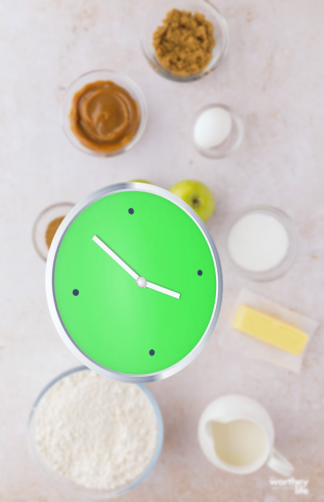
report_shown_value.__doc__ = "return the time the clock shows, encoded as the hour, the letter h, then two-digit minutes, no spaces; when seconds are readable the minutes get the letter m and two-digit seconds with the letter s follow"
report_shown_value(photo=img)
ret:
3h53
